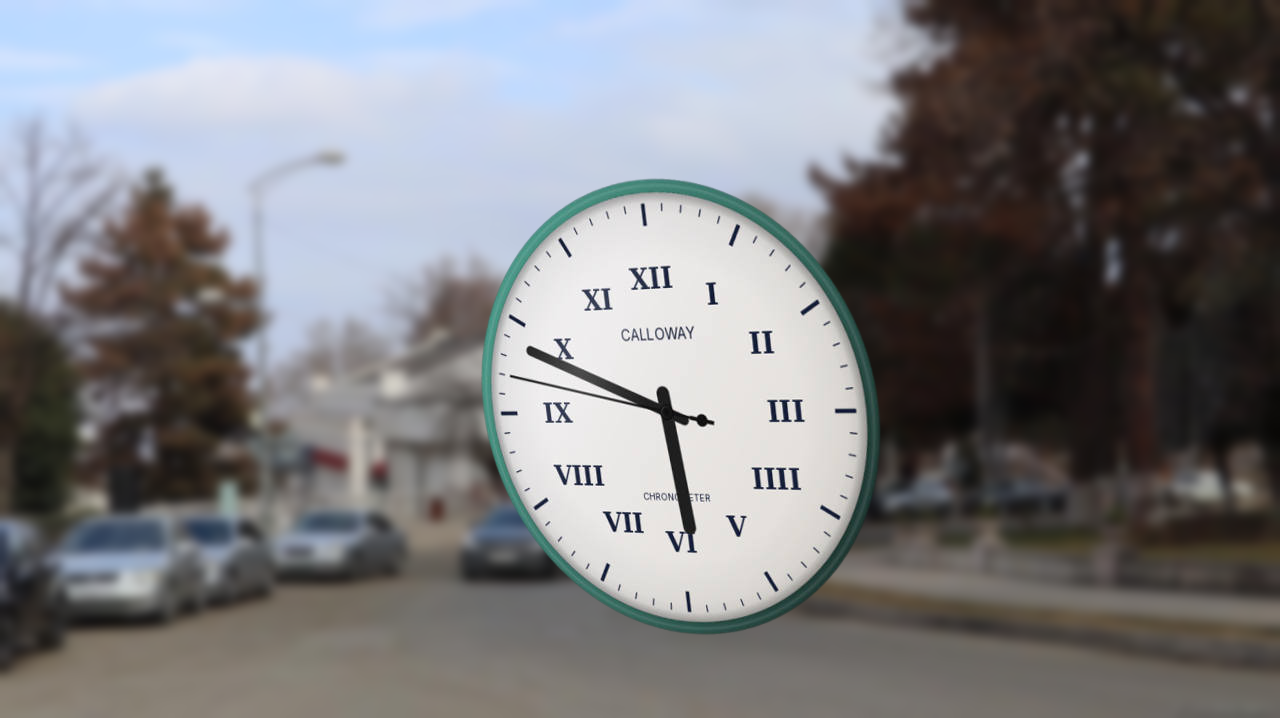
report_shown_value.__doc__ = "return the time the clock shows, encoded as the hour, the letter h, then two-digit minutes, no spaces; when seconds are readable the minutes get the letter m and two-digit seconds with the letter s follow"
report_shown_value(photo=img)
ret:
5h48m47s
